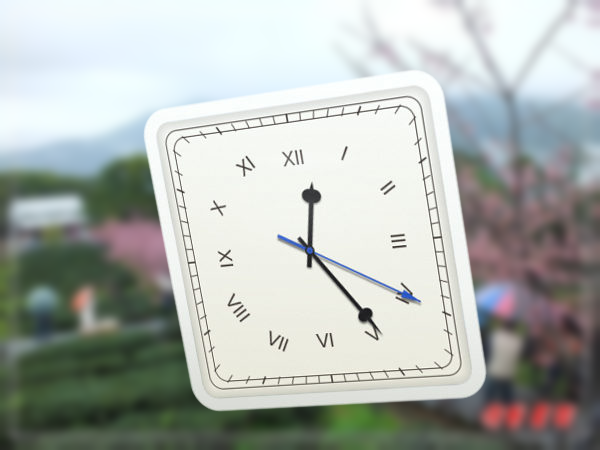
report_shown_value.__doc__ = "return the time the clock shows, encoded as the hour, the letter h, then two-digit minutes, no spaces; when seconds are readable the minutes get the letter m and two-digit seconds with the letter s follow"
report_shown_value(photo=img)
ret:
12h24m20s
